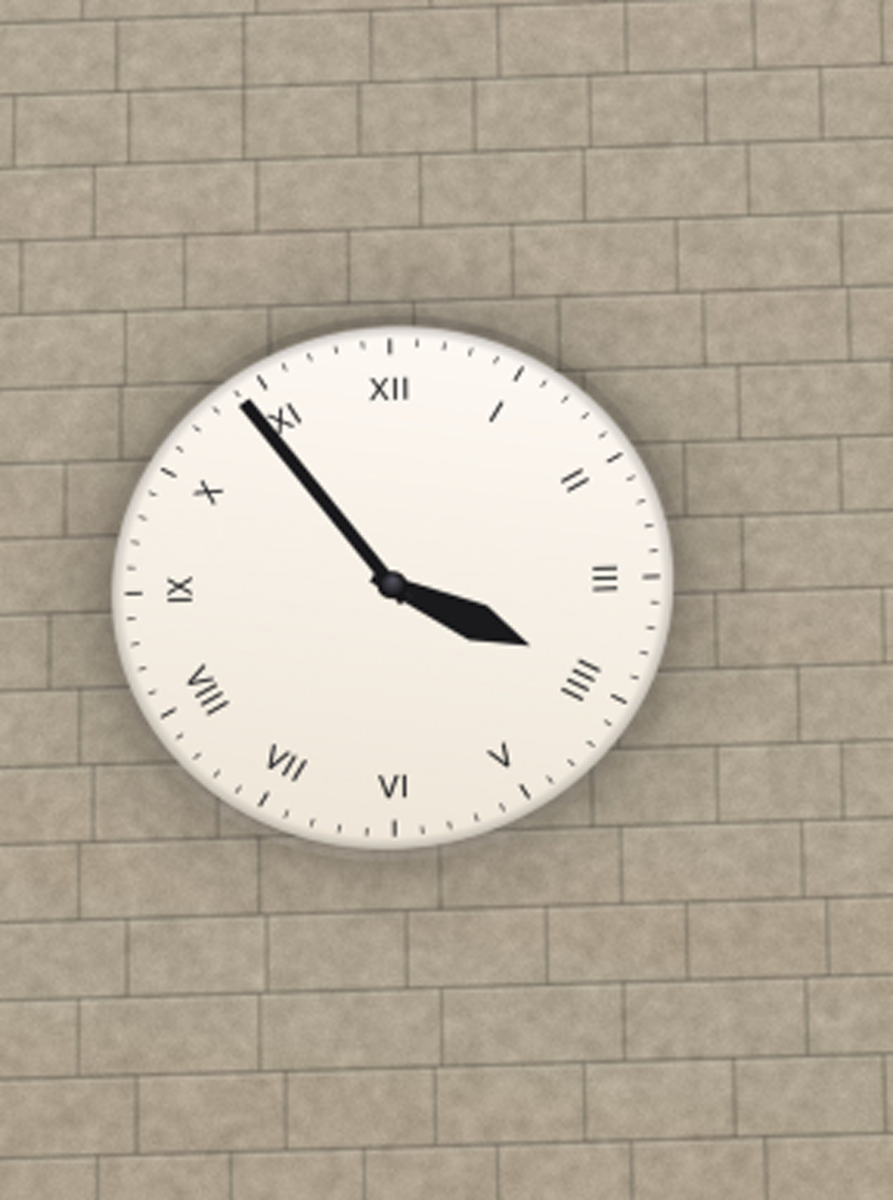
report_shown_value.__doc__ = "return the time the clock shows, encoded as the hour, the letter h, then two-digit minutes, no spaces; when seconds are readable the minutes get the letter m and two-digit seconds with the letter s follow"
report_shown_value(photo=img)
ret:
3h54
